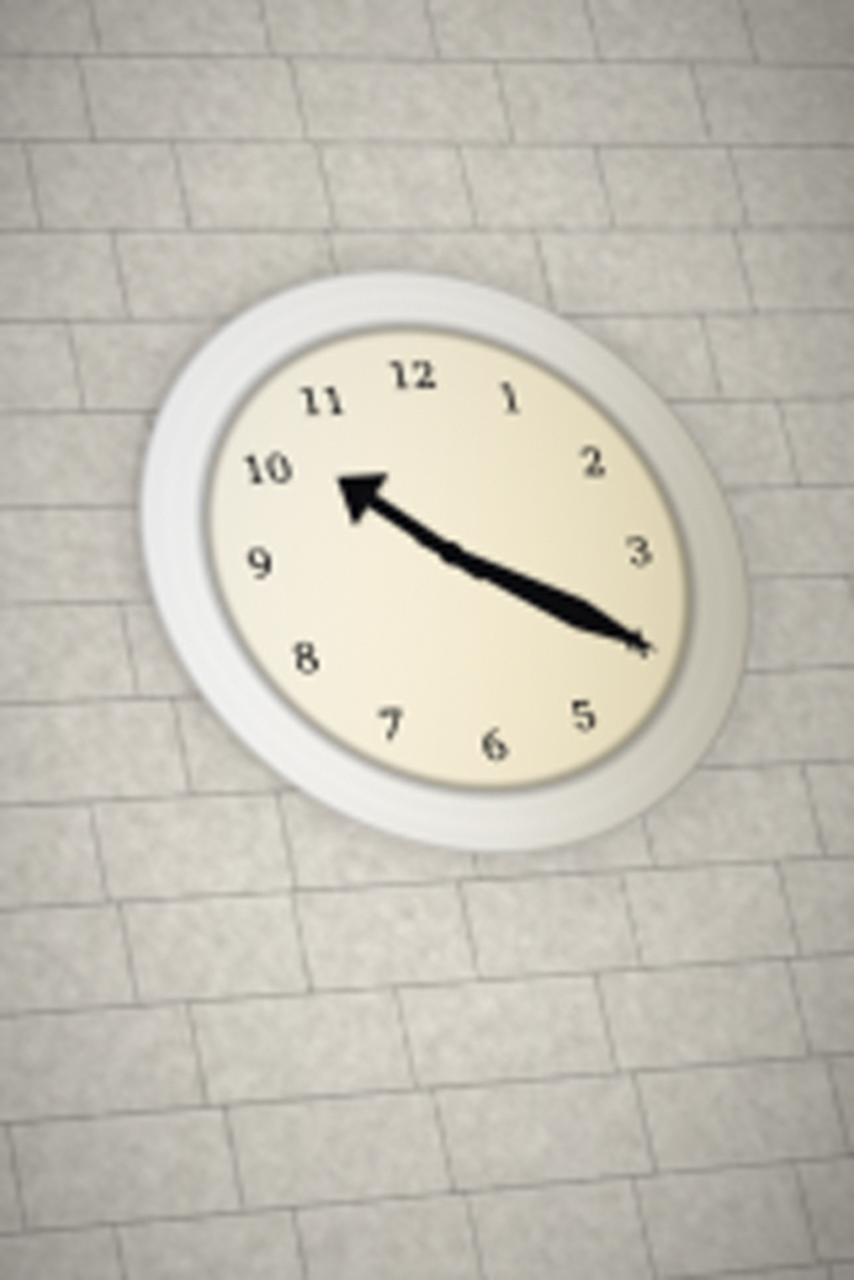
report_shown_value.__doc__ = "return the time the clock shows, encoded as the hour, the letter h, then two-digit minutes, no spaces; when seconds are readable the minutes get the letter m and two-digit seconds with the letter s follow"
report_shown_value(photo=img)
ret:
10h20
